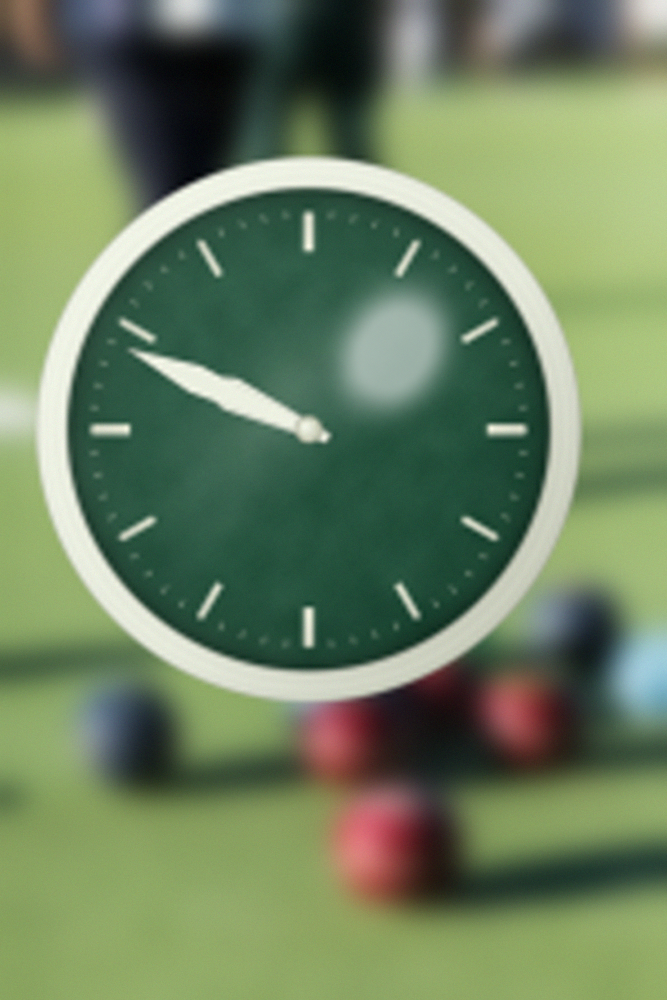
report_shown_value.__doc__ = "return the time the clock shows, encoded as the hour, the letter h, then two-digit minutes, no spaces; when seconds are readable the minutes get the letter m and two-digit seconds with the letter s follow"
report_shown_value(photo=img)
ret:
9h49
